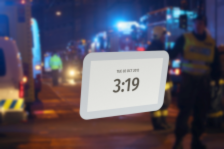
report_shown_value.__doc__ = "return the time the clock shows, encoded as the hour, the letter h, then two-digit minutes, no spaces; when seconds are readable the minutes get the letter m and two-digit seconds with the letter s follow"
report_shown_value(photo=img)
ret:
3h19
